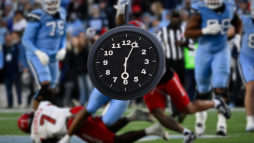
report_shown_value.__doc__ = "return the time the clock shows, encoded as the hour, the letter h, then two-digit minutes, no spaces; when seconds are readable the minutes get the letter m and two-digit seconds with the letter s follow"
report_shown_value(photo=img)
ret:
6h04
